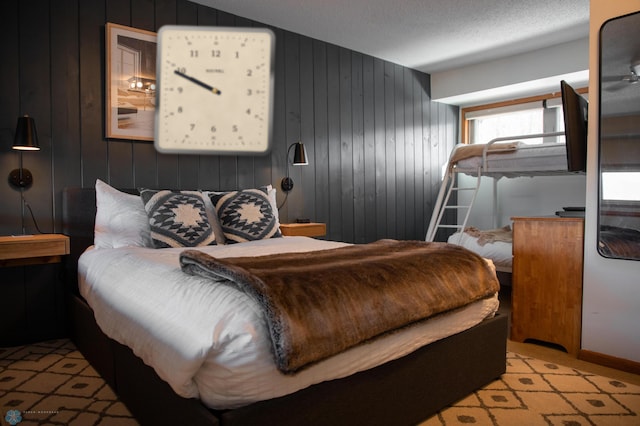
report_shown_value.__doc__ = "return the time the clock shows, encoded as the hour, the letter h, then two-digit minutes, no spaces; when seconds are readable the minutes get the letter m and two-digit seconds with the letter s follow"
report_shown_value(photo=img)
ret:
9h49
